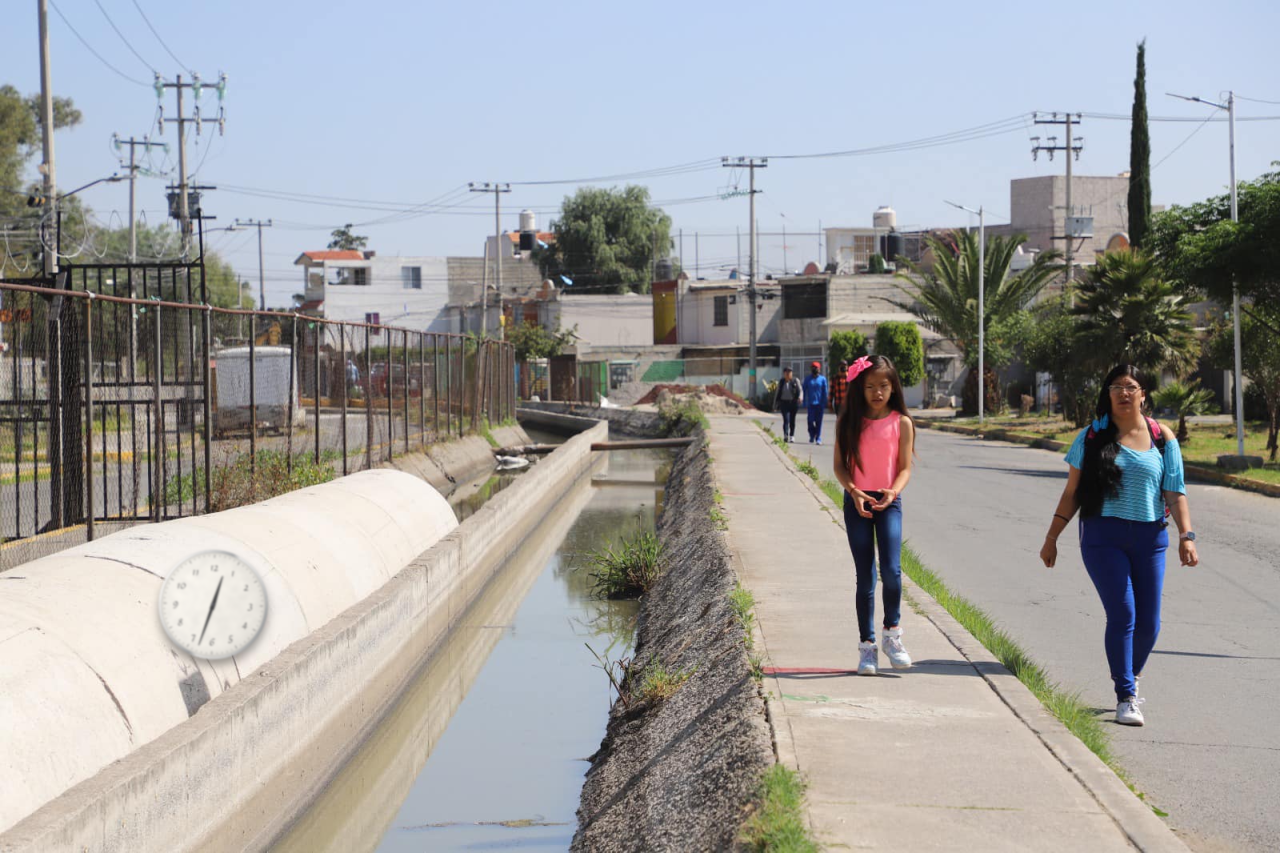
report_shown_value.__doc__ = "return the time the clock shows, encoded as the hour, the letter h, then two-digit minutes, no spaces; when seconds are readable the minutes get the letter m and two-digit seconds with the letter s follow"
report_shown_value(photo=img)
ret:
12h33
